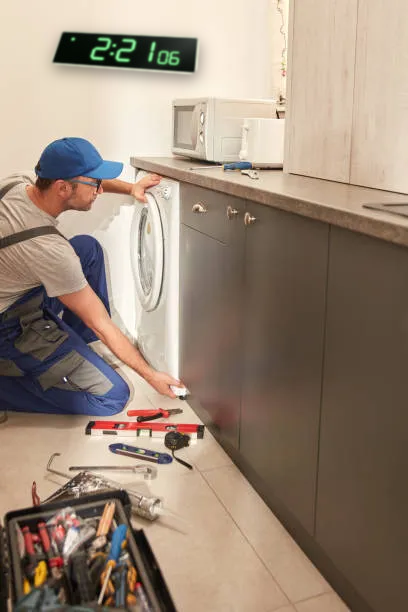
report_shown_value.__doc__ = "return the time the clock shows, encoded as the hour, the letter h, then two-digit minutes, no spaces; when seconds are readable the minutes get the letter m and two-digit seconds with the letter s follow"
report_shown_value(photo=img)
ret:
2h21m06s
